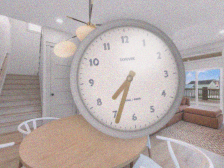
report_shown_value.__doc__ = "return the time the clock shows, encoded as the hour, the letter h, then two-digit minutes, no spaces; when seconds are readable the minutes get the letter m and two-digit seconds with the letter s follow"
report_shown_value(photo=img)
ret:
7h34
